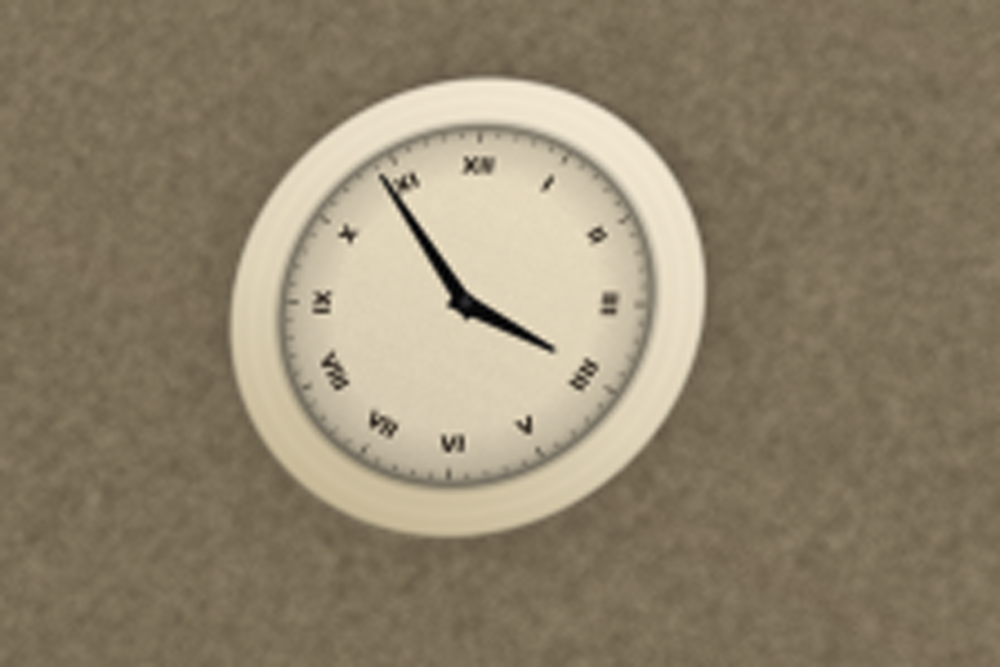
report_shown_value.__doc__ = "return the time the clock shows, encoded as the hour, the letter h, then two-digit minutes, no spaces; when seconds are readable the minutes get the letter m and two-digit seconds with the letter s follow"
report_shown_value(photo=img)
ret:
3h54
